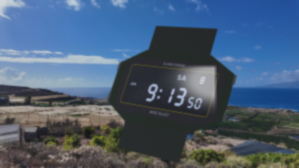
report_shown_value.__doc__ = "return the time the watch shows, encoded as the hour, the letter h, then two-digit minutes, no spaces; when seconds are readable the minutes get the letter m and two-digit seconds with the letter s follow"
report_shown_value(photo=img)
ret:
9h13m50s
